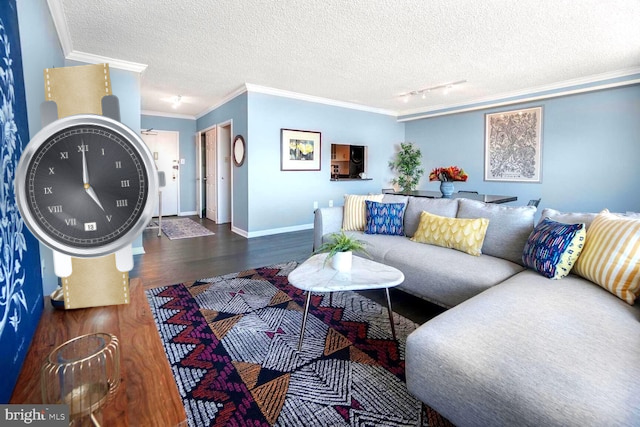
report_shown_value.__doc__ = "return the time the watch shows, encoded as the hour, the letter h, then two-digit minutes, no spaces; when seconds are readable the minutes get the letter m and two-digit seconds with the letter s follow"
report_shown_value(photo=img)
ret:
5h00
